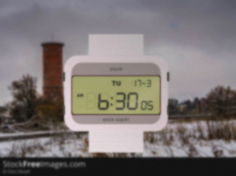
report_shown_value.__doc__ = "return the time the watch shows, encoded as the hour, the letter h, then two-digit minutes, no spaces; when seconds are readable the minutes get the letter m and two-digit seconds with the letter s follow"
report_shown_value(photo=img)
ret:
6h30
